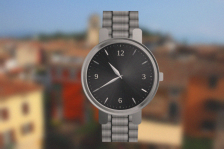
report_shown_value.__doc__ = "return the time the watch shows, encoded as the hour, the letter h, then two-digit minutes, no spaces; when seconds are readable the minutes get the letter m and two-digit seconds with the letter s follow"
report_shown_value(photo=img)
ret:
10h40
